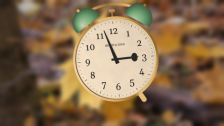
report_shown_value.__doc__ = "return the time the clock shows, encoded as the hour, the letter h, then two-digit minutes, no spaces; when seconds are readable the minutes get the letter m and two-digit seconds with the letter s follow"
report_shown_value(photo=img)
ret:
2h57
